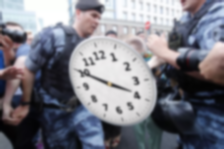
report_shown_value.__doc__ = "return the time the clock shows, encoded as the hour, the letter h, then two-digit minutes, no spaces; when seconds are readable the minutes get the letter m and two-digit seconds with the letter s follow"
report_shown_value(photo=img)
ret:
3h50
